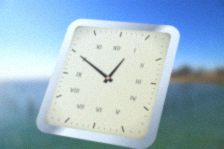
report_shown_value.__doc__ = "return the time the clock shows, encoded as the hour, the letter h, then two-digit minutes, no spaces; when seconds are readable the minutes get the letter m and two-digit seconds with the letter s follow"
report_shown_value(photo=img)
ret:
12h50
